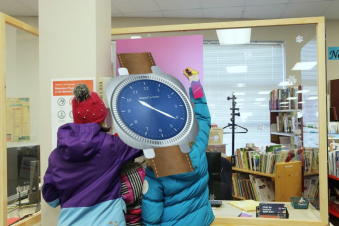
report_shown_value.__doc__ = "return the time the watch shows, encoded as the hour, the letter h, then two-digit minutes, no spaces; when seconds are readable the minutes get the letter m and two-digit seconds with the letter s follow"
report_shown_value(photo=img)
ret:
10h21
